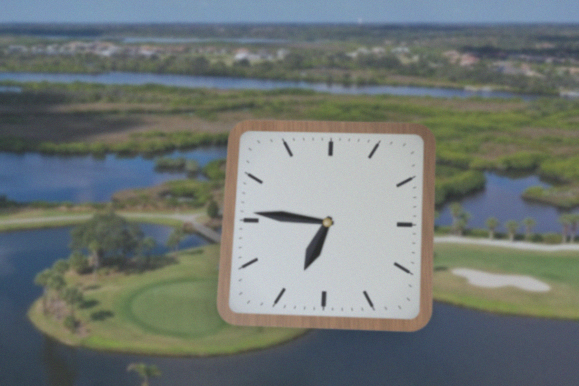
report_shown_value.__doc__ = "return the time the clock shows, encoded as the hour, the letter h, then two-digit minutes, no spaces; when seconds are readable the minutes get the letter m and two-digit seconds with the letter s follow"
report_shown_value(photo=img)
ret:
6h46
